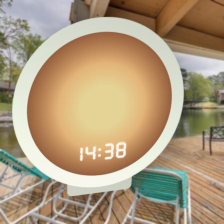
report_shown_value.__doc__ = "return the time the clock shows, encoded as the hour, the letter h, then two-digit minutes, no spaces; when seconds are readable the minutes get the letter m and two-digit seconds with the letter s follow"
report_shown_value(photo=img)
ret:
14h38
